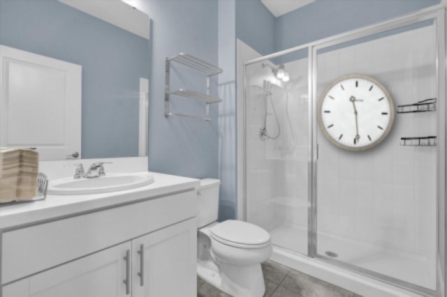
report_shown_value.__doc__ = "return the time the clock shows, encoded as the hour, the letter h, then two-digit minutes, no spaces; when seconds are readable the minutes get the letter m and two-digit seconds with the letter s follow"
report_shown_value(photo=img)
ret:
11h29
